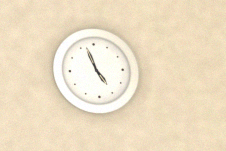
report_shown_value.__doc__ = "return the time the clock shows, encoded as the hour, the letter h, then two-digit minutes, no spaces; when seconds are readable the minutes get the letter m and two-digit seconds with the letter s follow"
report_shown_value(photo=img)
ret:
4h57
